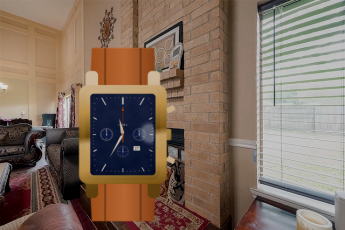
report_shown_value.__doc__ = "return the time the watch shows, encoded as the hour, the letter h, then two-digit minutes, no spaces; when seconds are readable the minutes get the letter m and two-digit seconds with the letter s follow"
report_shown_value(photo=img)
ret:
11h35
